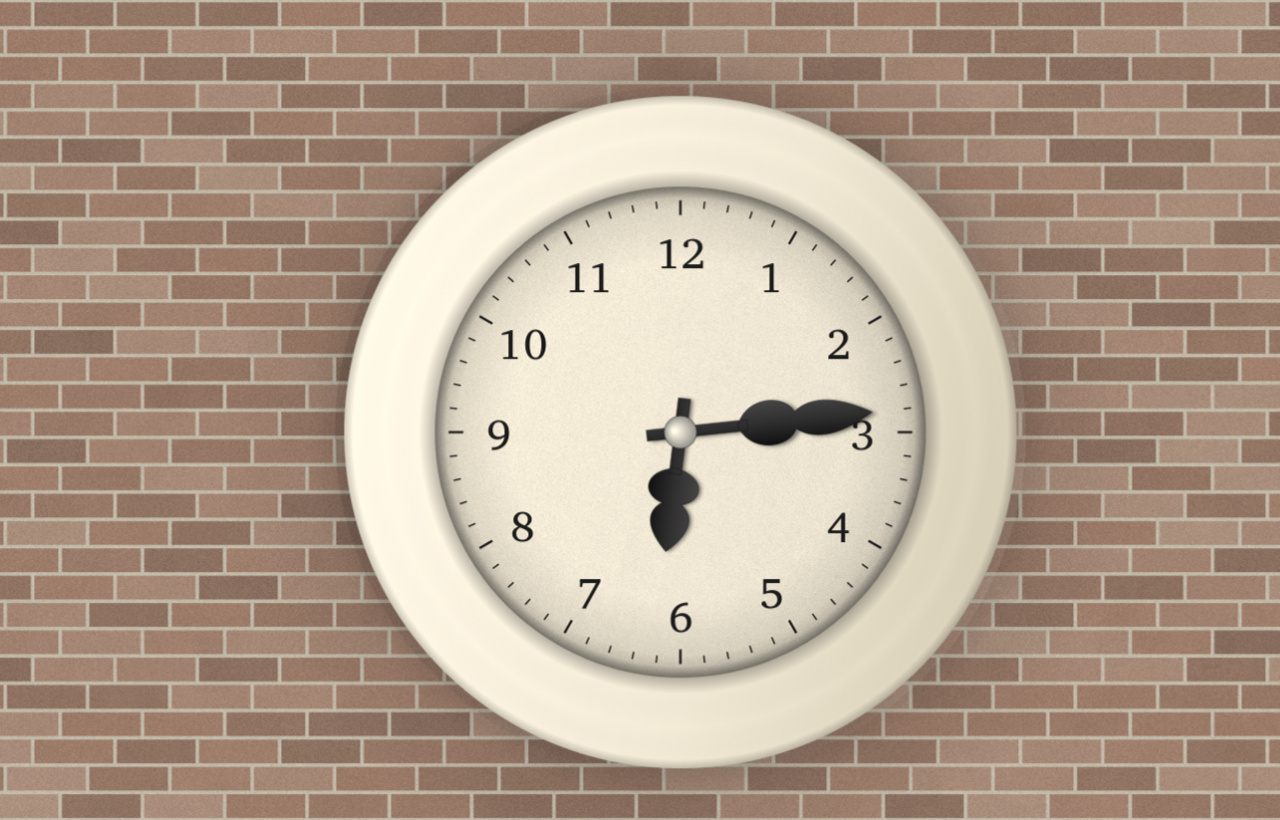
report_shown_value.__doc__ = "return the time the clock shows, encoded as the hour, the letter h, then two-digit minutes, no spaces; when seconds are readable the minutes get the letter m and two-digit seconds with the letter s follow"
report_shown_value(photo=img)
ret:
6h14
